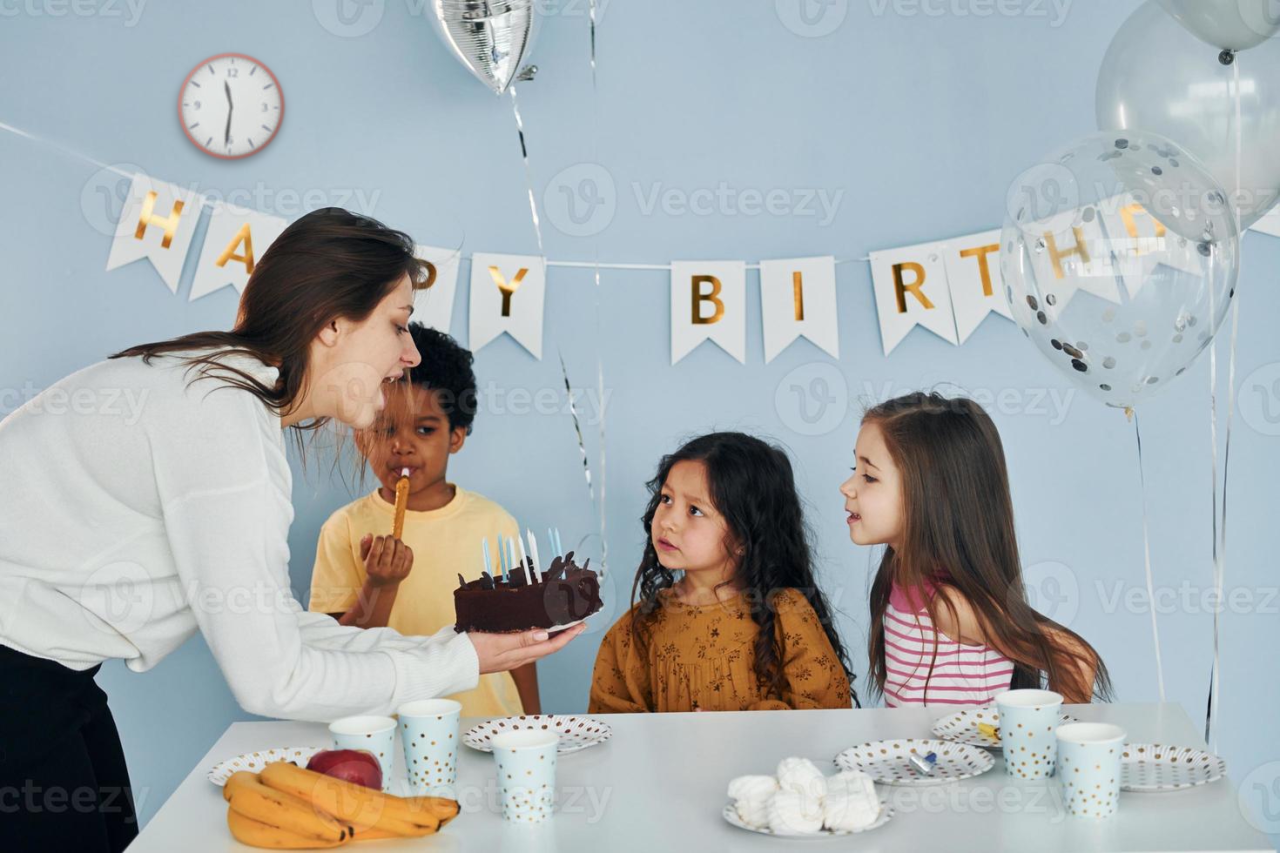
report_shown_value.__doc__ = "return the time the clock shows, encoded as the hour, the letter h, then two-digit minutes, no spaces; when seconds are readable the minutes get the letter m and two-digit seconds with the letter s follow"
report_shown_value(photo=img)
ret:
11h31
